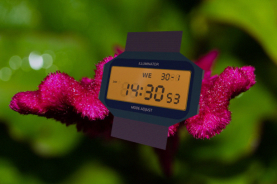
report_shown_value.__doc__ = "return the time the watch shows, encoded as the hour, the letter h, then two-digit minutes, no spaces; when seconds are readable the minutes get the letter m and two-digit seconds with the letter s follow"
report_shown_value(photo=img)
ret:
14h30m53s
